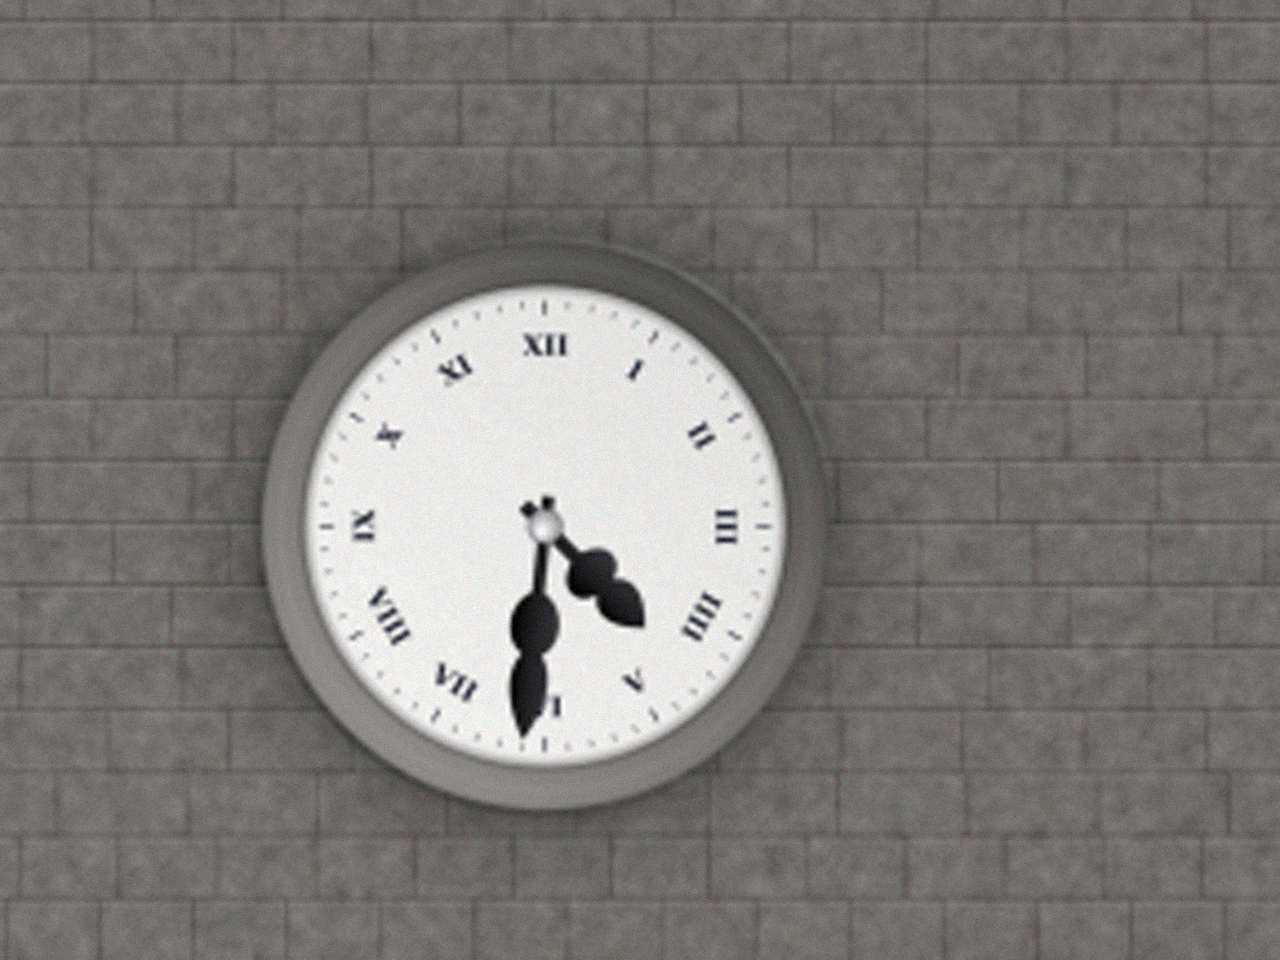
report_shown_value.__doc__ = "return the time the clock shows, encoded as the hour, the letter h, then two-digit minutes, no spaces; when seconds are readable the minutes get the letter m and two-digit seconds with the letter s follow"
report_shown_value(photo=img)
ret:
4h31
